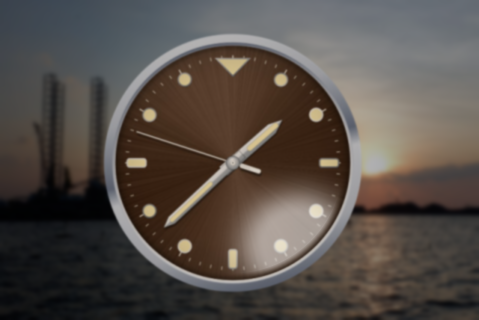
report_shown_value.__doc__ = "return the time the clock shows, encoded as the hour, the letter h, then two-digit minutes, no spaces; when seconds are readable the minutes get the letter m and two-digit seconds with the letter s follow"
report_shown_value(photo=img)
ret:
1h37m48s
